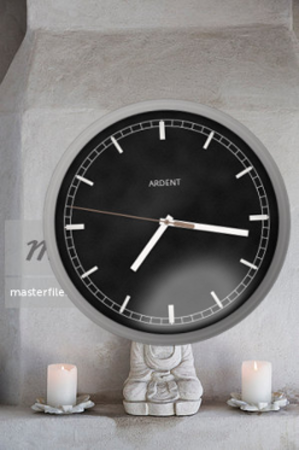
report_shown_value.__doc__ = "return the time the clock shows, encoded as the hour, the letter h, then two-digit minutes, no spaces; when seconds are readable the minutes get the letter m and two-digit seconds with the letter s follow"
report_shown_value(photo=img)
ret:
7h16m47s
